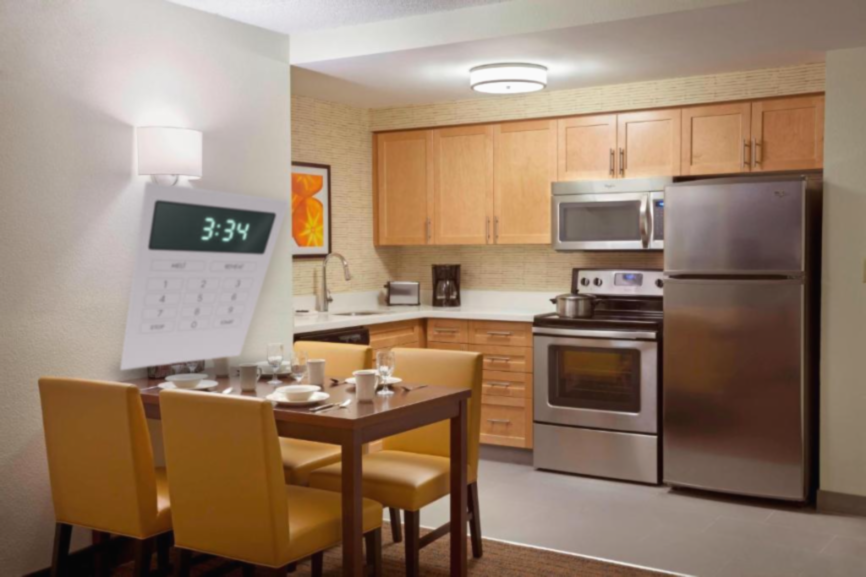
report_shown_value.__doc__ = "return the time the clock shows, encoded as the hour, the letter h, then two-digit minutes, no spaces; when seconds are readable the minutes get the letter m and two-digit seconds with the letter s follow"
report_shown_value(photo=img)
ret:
3h34
